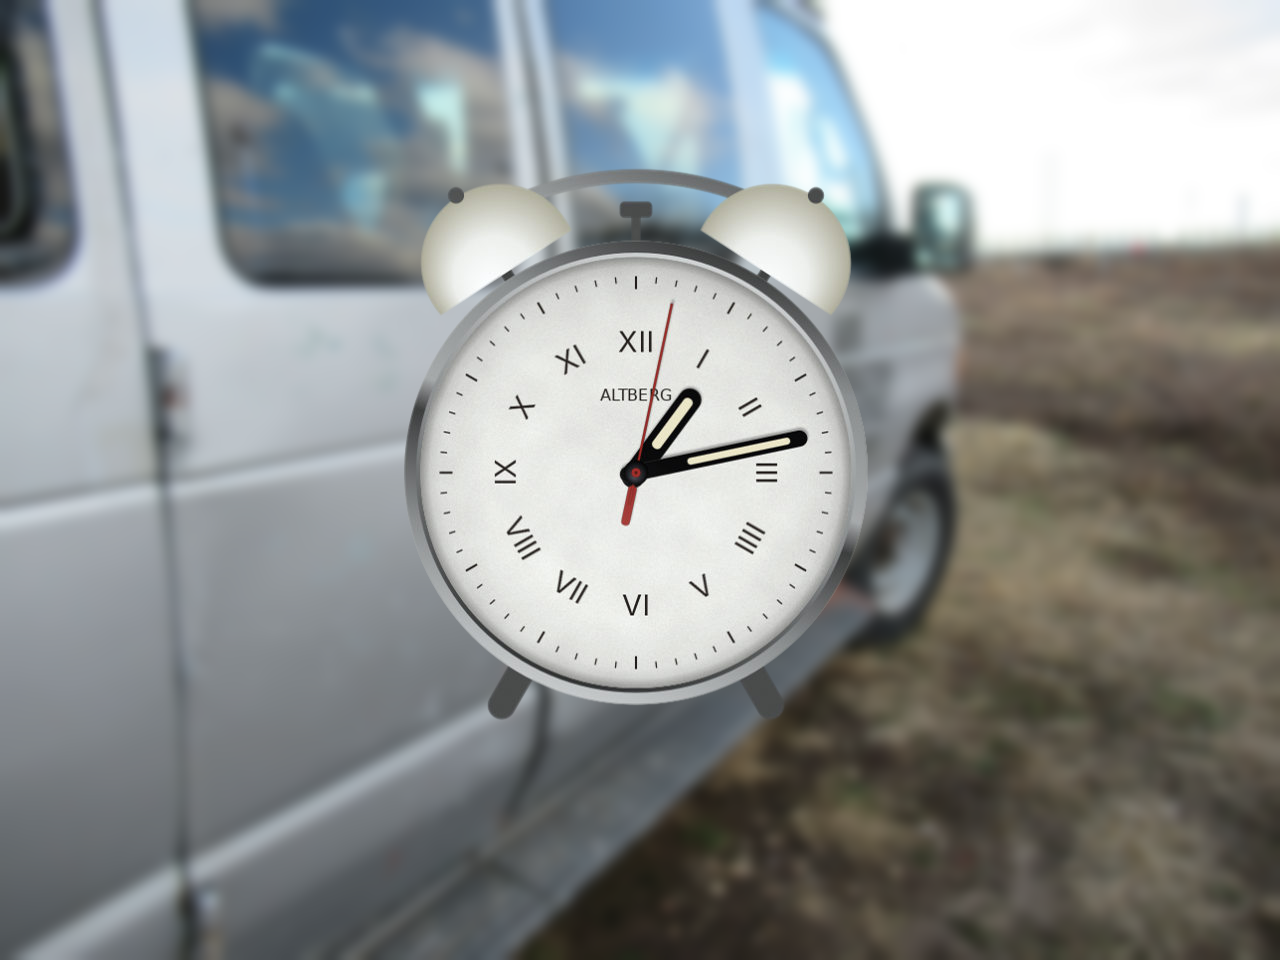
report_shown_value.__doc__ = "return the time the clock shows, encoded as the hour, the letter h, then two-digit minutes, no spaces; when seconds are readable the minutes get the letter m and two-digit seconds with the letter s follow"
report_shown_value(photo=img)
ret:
1h13m02s
